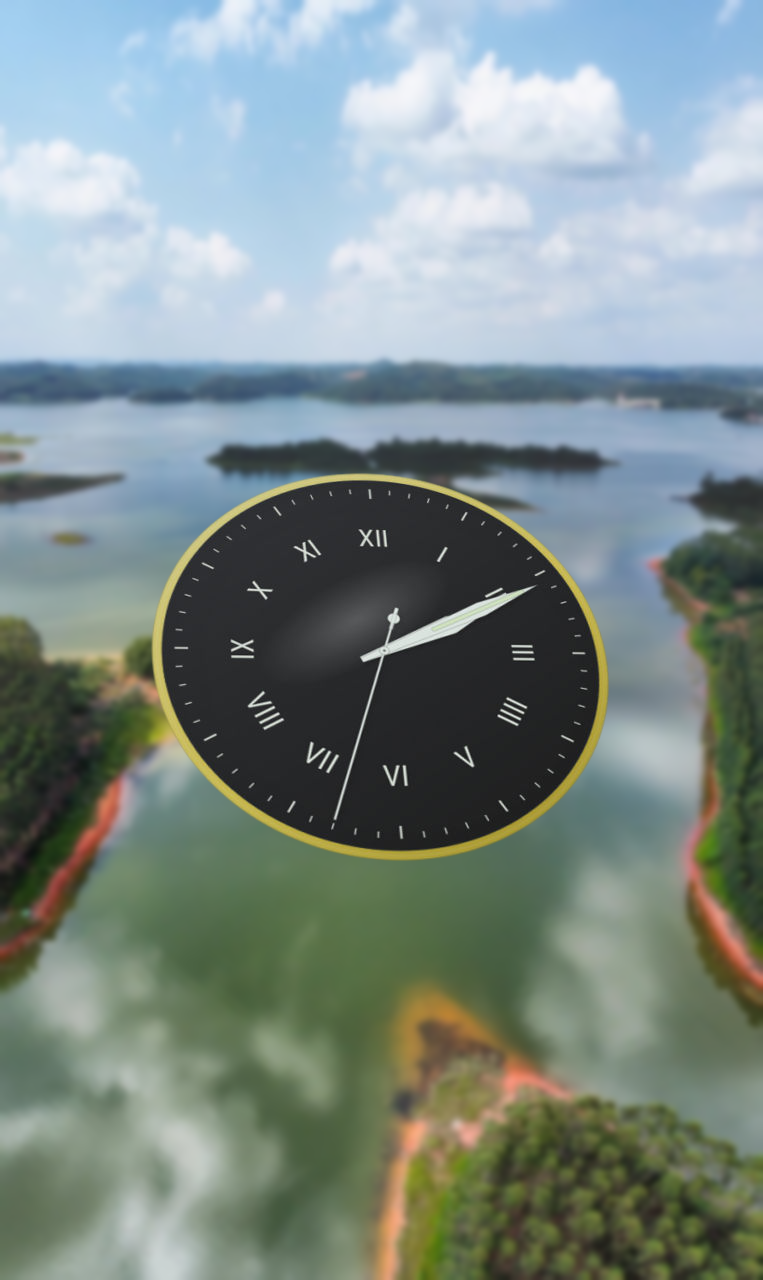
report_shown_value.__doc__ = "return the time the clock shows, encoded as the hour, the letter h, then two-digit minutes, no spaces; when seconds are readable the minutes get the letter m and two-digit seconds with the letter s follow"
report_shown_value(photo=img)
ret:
2h10m33s
